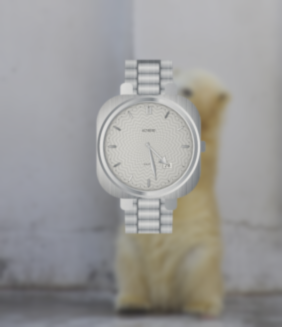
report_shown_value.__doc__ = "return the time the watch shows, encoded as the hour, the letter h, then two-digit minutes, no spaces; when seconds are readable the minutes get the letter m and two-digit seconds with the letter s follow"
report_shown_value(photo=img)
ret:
4h28
